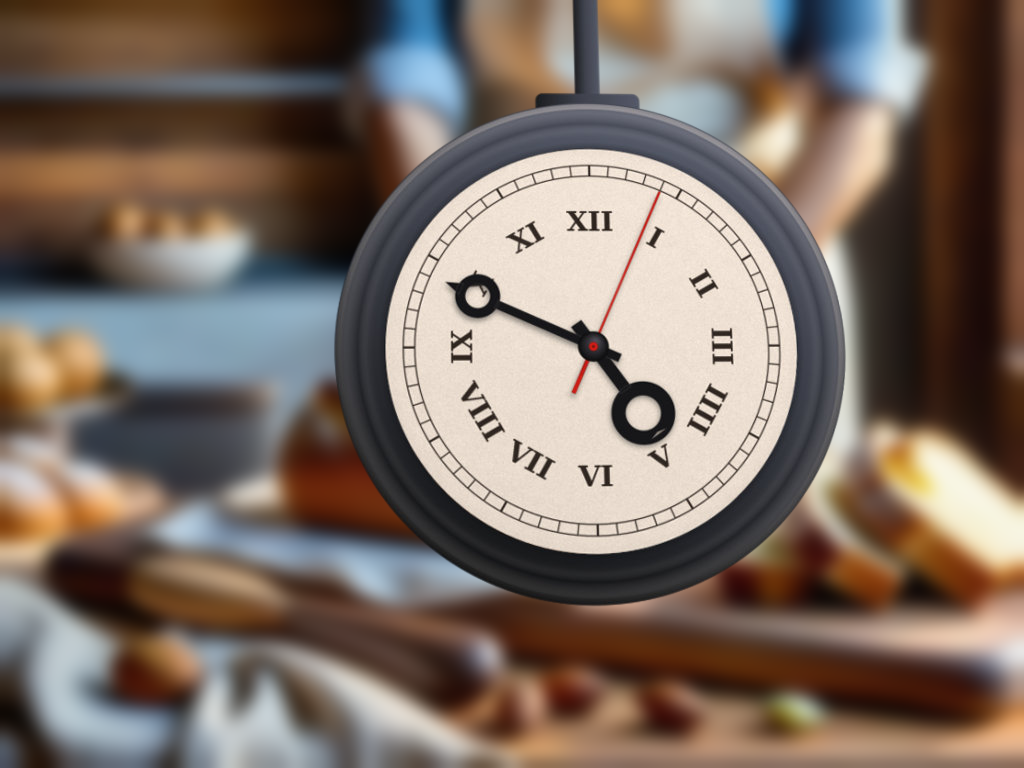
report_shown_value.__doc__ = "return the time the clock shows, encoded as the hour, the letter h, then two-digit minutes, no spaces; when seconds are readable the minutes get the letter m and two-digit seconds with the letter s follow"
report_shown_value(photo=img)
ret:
4h49m04s
